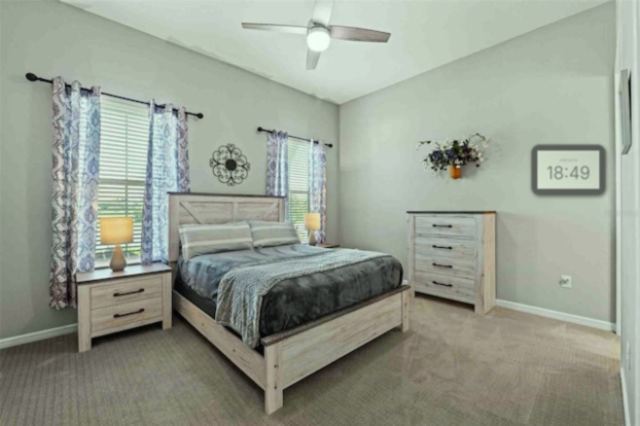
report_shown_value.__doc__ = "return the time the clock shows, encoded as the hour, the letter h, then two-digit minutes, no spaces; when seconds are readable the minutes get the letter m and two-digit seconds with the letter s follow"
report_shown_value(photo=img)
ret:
18h49
